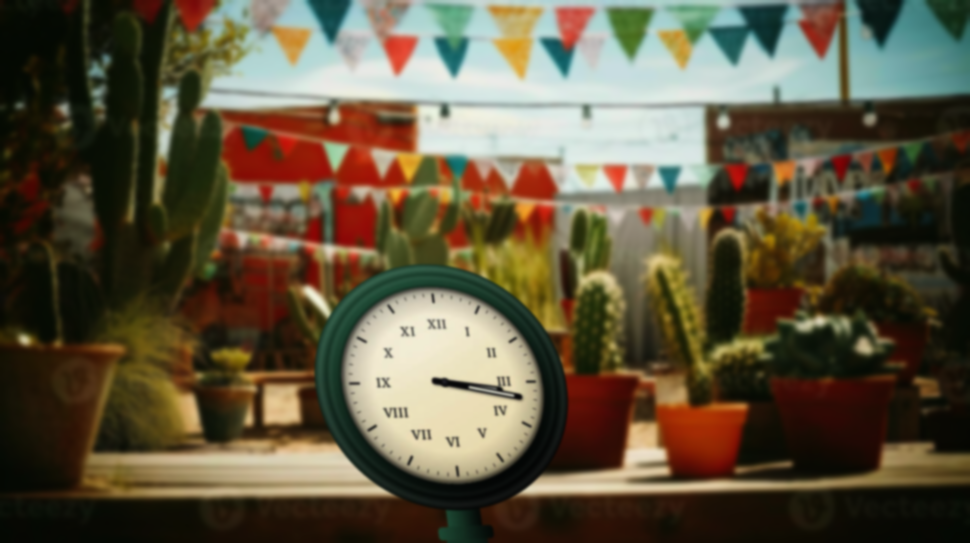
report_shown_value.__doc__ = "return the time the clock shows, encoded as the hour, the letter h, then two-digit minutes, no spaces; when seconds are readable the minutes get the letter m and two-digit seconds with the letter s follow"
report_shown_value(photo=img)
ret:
3h17
